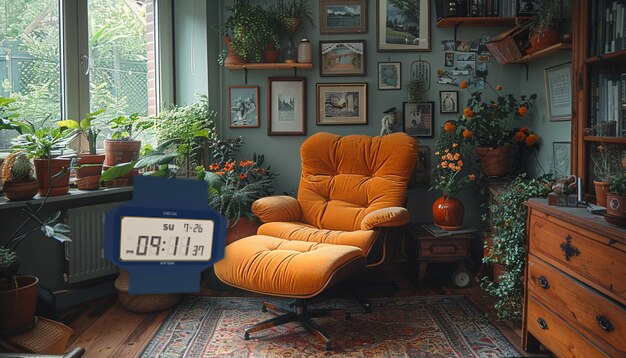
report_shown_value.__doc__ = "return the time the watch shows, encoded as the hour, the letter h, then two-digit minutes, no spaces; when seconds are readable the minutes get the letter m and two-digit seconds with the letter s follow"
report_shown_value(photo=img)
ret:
9h11m37s
